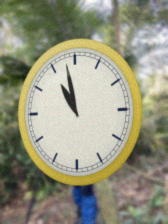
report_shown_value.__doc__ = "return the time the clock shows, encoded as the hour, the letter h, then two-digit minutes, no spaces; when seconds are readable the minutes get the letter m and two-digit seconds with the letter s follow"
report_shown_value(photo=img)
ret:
10h58
